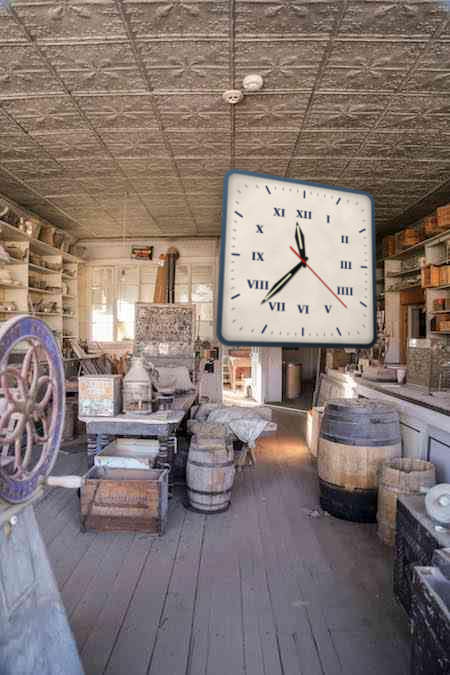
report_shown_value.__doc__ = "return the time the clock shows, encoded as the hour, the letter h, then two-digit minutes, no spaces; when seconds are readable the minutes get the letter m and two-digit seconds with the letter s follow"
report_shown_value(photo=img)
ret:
11h37m22s
